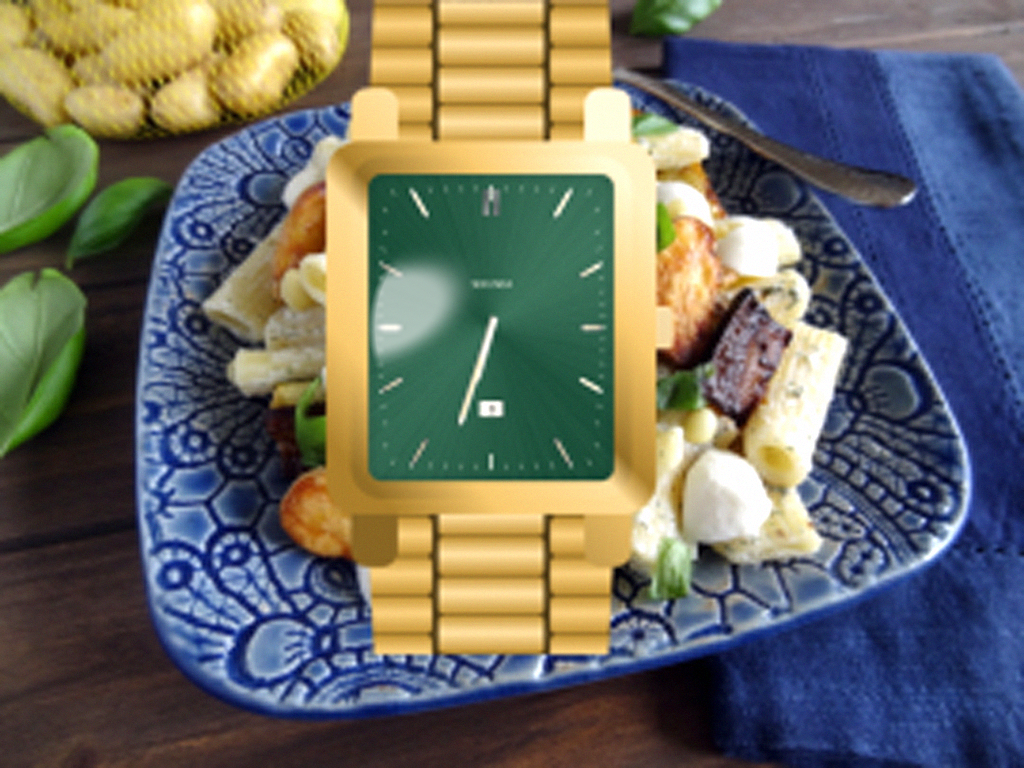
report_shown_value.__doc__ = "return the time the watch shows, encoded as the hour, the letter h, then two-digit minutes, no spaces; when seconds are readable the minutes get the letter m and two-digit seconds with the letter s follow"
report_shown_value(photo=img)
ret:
6h33
